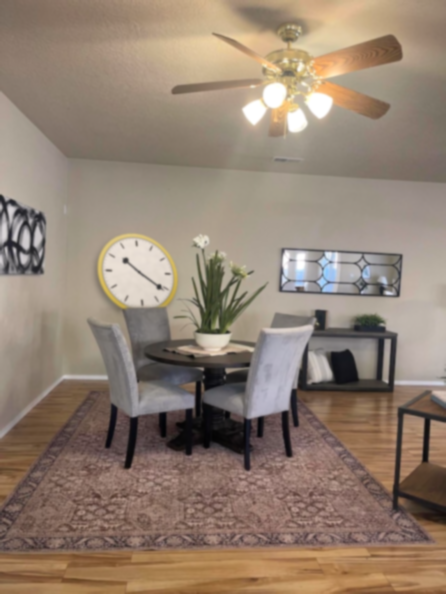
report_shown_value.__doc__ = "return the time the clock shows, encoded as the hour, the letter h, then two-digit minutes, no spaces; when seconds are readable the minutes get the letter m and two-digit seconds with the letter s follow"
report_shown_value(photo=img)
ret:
10h21
